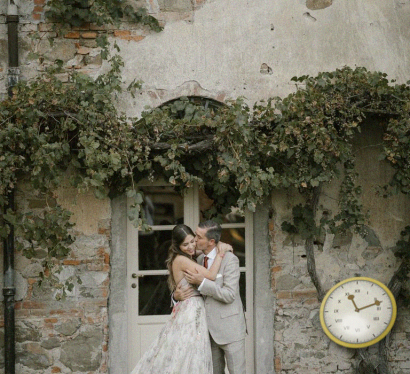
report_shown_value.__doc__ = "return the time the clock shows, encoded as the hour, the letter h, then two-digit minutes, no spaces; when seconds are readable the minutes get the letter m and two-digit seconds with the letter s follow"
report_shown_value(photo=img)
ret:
11h12
